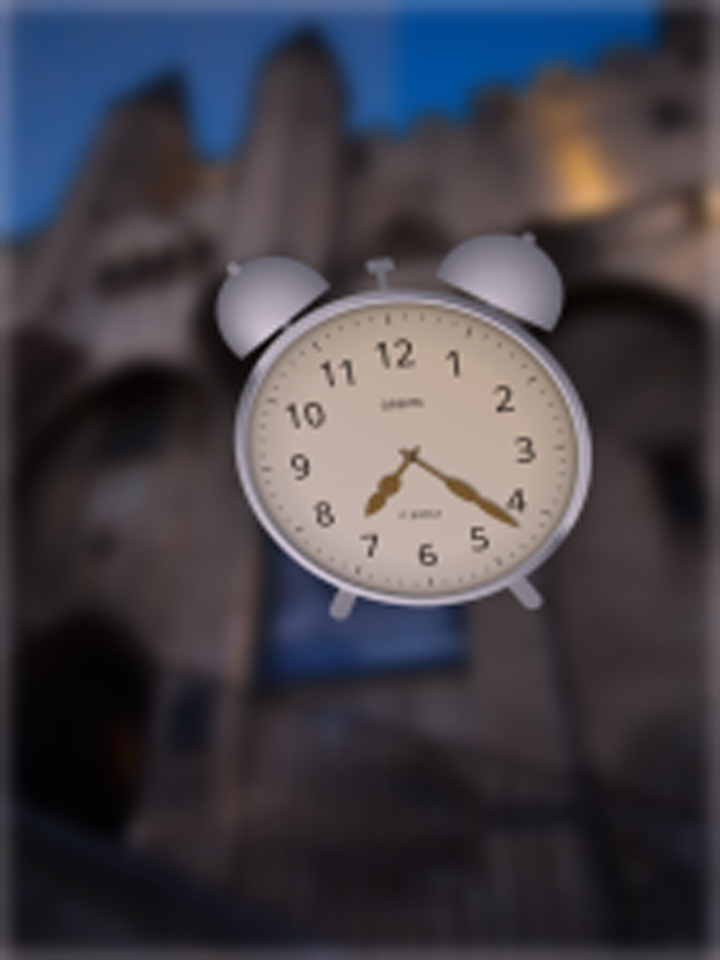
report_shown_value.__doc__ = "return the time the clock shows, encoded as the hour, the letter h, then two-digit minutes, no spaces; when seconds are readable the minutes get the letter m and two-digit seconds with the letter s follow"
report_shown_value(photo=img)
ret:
7h22
